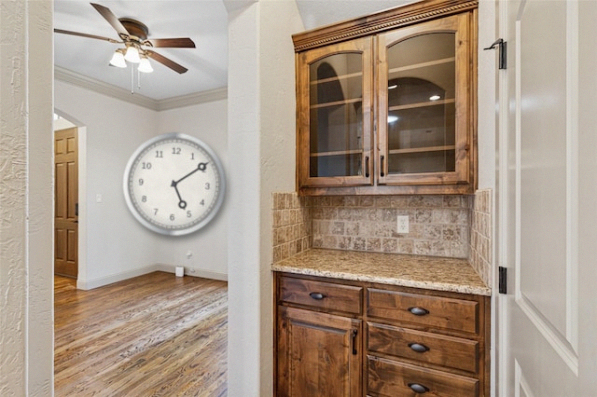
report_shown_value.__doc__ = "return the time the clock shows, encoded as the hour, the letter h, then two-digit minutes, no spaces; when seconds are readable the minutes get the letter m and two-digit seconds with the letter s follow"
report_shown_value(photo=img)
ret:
5h09
